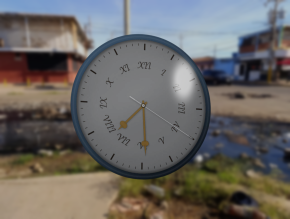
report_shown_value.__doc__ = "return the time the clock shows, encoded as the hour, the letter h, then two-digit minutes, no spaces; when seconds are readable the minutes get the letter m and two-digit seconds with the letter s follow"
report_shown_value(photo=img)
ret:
7h29m20s
